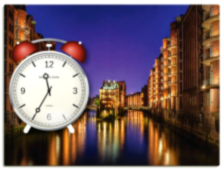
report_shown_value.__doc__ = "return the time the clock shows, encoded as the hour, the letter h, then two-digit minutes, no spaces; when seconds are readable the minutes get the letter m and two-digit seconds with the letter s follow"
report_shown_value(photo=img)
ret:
11h35
